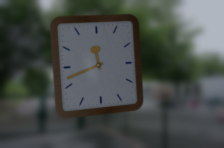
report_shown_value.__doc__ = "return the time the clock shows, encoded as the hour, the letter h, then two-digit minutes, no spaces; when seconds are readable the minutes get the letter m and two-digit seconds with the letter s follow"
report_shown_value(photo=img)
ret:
11h42
